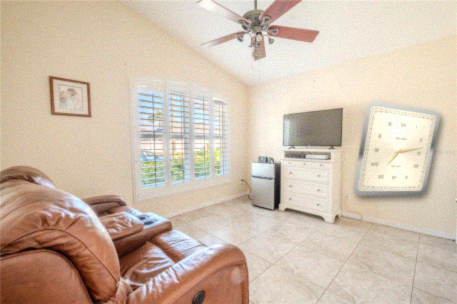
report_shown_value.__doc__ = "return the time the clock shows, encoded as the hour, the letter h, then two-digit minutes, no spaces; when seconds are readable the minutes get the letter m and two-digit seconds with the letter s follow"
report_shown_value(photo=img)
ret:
7h13
